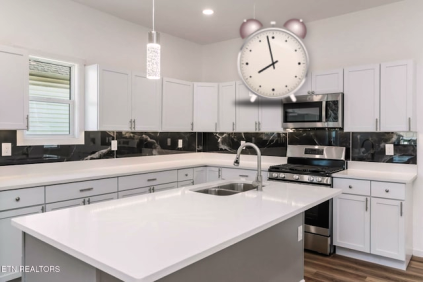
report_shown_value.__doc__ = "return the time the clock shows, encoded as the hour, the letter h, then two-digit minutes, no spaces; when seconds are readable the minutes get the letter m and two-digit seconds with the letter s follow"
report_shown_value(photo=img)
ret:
7h58
